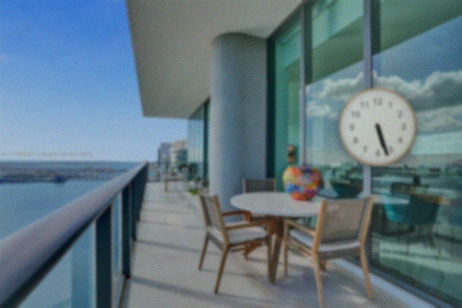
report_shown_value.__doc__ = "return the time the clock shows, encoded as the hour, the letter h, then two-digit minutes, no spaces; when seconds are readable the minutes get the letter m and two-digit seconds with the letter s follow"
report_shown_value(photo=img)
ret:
5h27
